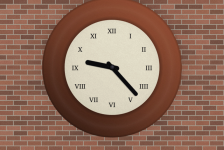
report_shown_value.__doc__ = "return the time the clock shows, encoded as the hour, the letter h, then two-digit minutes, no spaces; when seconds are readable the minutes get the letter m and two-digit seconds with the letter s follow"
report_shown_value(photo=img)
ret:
9h23
